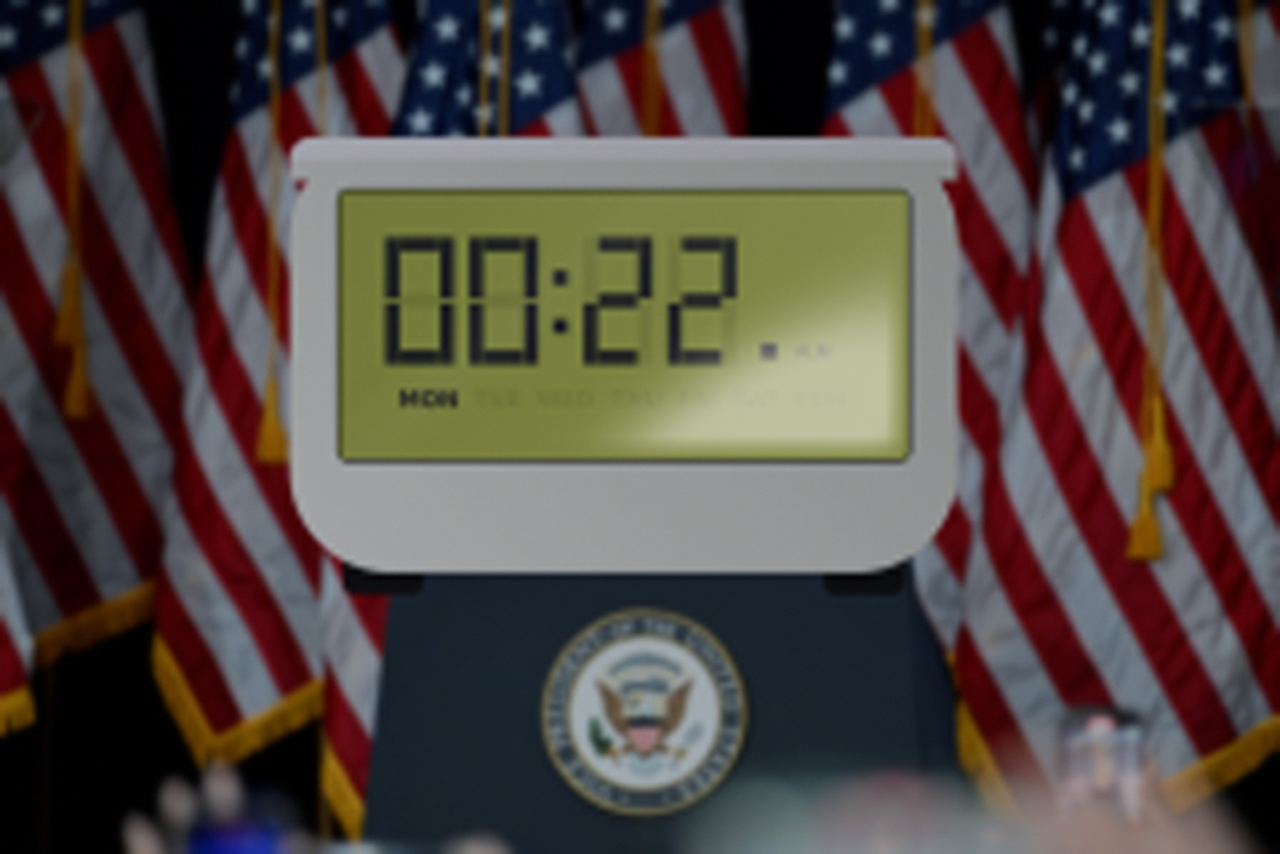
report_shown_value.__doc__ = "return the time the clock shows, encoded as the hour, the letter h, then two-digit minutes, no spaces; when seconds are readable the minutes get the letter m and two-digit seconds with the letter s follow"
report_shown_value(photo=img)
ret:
0h22
